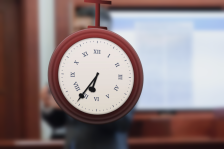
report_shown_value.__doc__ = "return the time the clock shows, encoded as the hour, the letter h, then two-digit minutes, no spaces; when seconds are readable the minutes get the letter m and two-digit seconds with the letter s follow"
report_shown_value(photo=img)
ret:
6h36
